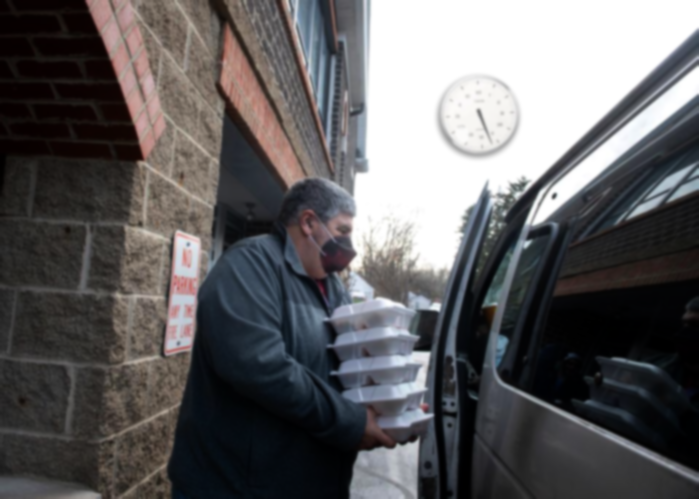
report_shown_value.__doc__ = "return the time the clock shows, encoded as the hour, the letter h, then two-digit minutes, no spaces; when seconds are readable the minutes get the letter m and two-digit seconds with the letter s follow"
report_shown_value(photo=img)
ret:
5h27
